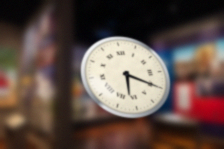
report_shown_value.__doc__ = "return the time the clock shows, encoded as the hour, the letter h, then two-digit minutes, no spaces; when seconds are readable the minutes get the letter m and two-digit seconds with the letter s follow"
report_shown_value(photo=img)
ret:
6h20
